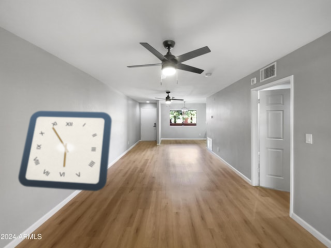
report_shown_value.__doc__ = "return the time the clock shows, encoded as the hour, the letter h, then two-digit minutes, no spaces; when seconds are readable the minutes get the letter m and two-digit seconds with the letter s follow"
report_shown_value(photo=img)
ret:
5h54
